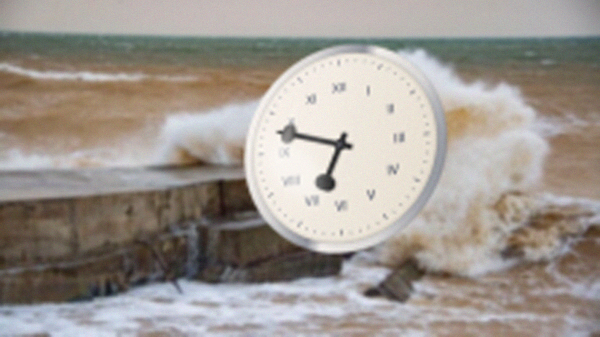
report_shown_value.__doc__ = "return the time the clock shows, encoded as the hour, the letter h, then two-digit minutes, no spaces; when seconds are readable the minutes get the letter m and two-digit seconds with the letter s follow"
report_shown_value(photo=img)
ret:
6h48
